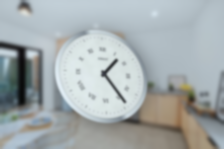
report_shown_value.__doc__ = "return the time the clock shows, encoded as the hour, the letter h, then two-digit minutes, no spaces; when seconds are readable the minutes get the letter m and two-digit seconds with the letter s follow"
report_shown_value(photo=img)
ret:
1h24
